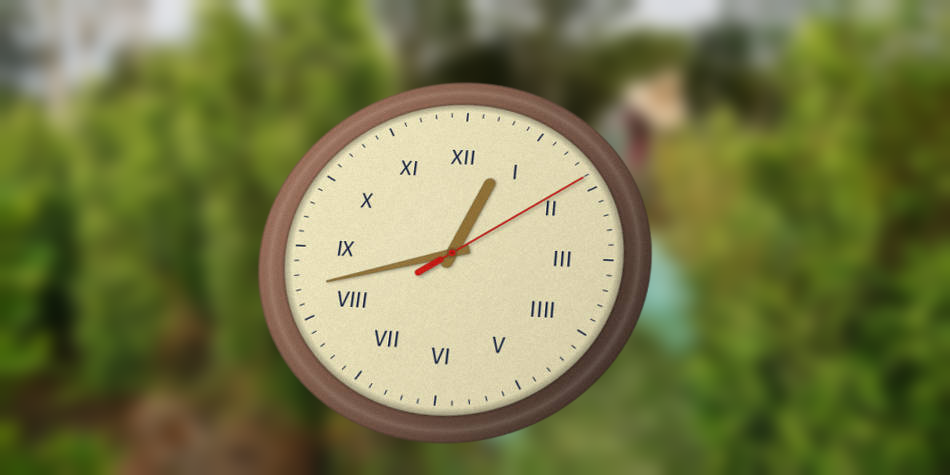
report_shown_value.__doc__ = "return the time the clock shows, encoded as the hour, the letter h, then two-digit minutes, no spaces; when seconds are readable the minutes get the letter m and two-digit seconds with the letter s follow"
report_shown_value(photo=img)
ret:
12h42m09s
